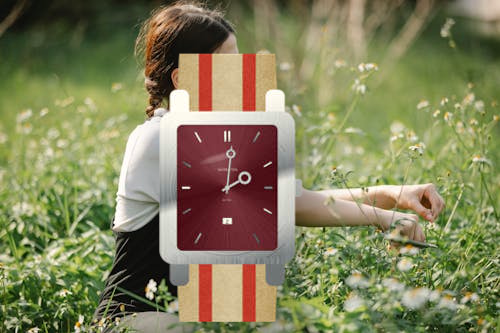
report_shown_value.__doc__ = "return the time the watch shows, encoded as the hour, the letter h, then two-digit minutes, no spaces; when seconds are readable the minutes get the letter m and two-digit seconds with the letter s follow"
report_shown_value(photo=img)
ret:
2h01
